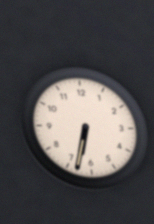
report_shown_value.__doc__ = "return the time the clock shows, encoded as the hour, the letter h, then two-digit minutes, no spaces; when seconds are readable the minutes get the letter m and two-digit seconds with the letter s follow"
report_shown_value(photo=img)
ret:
6h33
